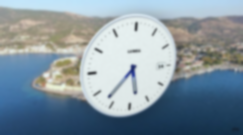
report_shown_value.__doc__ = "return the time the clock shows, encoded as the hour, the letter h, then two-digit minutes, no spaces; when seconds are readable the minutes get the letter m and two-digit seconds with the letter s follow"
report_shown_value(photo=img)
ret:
5h37
